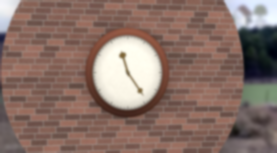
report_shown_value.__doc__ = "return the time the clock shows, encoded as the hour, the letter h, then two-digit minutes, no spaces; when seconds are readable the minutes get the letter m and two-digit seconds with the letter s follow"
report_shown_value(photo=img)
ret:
11h24
